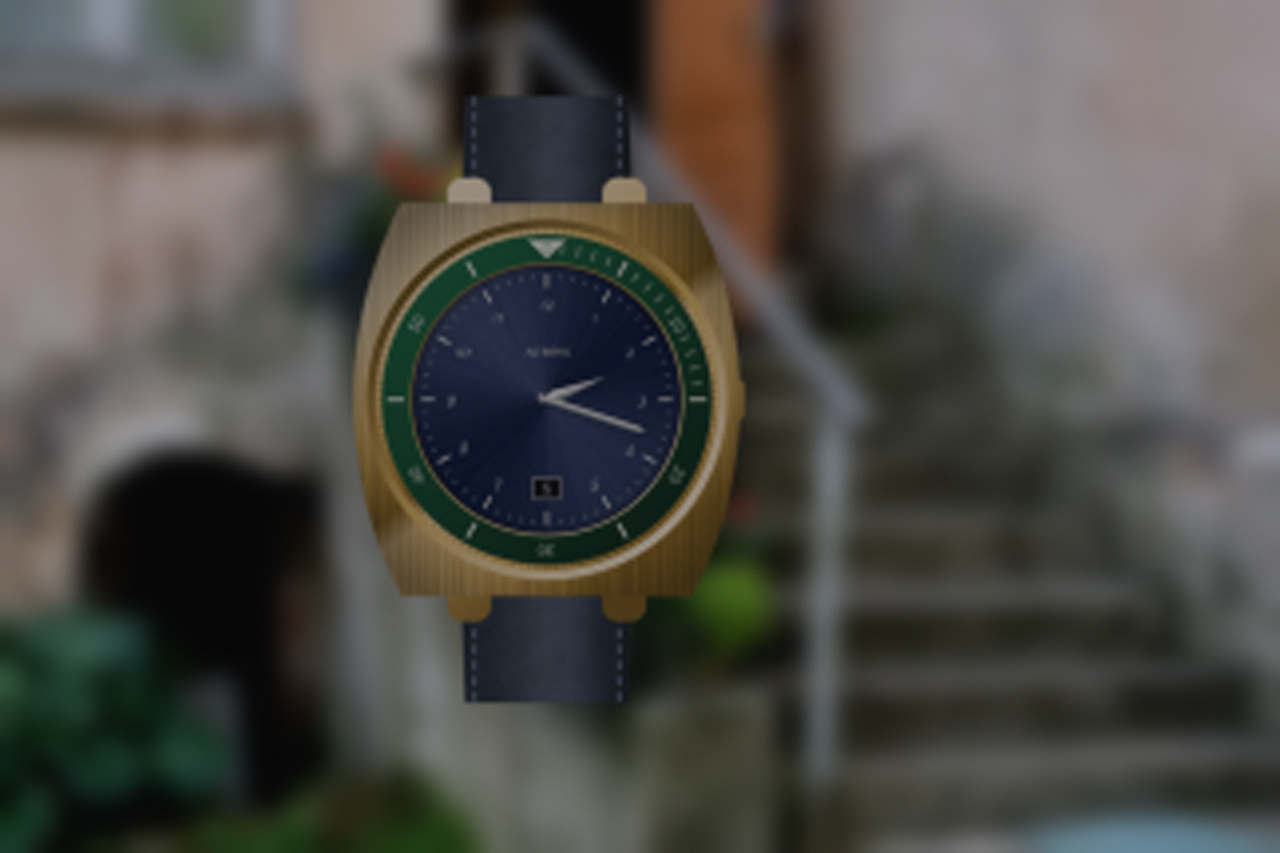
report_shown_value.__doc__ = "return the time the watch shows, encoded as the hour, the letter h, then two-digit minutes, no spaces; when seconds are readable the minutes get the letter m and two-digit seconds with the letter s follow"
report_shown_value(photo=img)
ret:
2h18
